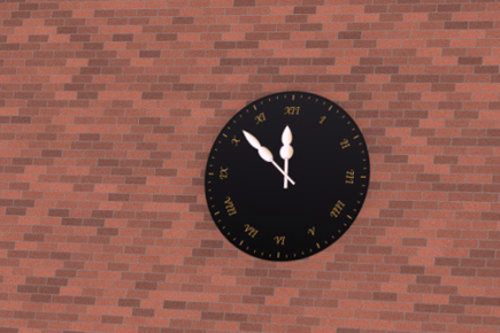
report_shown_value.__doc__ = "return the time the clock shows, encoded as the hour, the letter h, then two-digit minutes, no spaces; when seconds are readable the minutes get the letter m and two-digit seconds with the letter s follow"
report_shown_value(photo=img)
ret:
11h52
